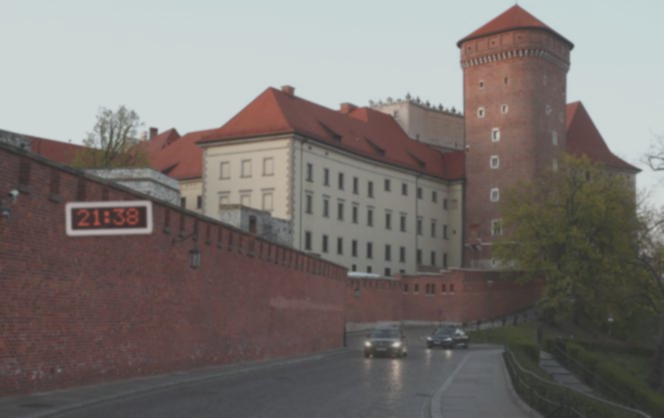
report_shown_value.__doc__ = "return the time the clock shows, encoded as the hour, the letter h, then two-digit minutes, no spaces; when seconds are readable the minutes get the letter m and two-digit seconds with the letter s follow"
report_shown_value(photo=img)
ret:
21h38
